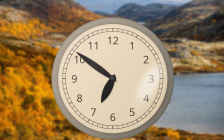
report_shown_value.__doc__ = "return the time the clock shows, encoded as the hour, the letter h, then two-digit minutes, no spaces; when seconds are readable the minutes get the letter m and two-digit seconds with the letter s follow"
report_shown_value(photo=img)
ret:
6h51
